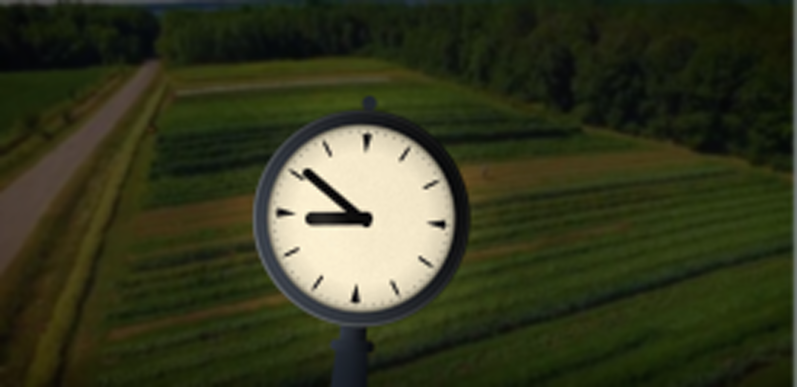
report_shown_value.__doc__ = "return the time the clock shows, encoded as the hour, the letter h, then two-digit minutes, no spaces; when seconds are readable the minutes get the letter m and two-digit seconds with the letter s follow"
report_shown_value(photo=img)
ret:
8h51
